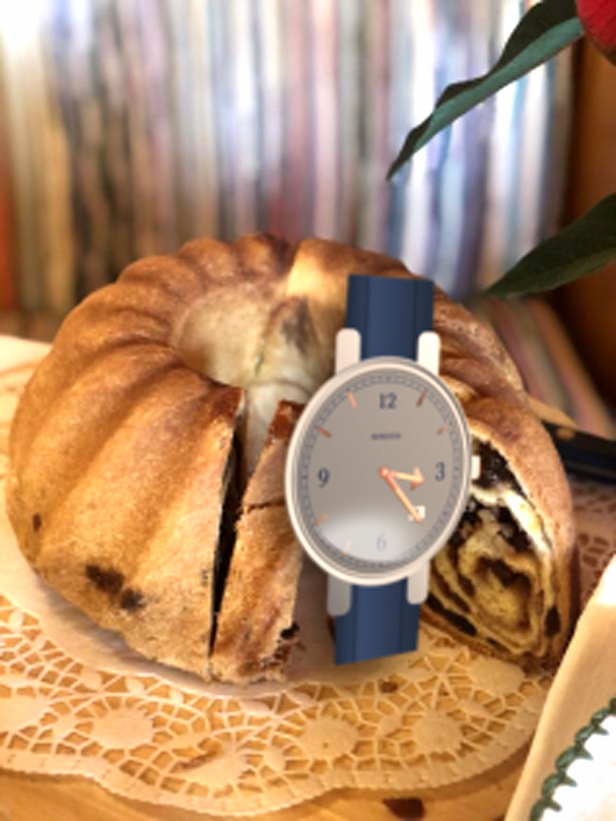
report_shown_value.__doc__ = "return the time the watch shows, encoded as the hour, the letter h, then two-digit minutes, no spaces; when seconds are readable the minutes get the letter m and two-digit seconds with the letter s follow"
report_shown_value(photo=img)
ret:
3h23
